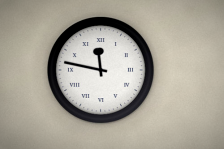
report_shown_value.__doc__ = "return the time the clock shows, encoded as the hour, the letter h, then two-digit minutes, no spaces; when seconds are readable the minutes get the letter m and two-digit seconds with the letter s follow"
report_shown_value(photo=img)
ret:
11h47
